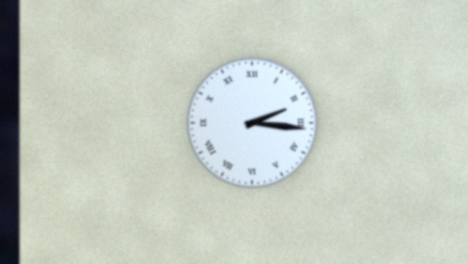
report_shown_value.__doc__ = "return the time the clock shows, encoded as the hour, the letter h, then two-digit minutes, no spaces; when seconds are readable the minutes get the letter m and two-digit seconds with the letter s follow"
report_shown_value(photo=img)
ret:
2h16
